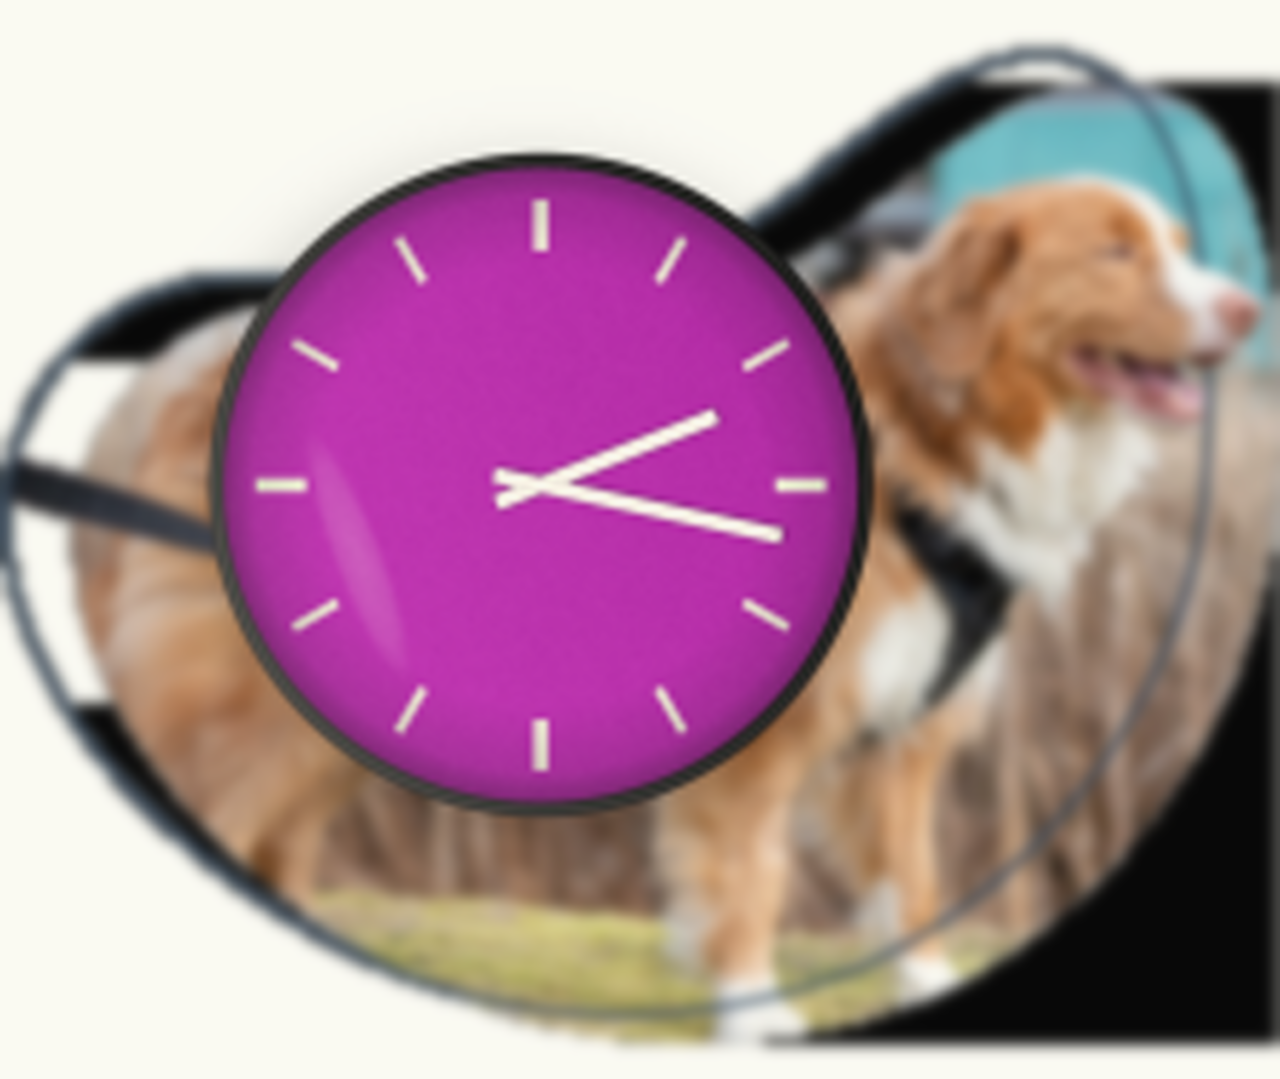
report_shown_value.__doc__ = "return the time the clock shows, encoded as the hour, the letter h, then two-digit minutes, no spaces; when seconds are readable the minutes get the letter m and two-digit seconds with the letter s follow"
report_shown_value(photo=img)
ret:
2h17
